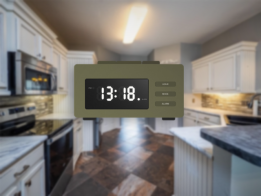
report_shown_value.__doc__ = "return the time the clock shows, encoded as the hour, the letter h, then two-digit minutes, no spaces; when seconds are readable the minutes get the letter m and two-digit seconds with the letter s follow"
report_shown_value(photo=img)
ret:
13h18
